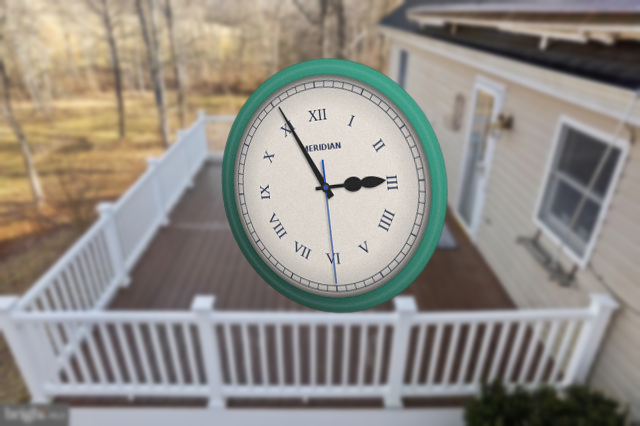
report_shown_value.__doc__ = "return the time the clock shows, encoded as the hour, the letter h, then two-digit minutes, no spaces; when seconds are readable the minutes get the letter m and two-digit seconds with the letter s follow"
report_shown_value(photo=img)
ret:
2h55m30s
